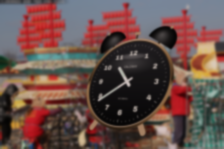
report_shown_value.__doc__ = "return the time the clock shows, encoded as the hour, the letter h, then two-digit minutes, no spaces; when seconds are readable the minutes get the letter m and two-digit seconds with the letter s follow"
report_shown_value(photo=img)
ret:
10h39
